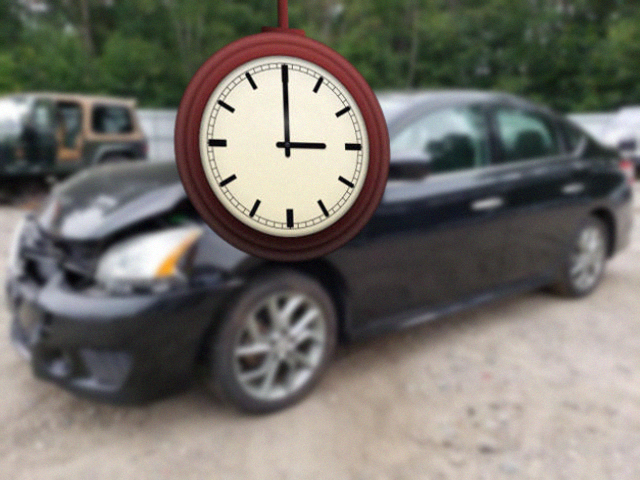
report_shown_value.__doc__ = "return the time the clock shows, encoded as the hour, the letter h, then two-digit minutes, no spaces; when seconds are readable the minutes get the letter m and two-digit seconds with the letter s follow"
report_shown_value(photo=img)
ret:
3h00
